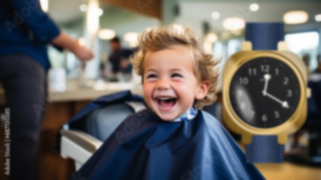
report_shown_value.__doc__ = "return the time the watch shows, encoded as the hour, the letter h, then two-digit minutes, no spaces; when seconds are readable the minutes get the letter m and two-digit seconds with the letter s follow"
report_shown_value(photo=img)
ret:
12h20
